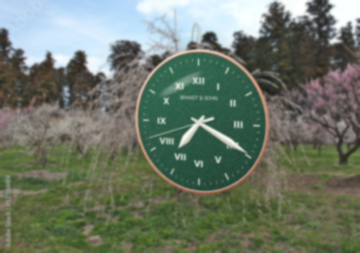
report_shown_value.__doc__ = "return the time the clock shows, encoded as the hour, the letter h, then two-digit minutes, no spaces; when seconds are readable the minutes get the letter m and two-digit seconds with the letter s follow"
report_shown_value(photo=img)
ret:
7h19m42s
